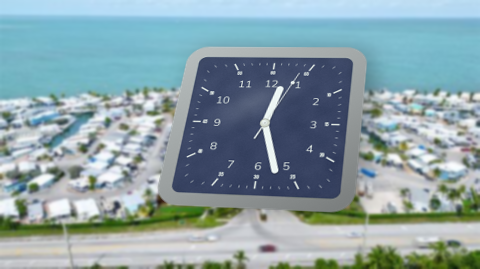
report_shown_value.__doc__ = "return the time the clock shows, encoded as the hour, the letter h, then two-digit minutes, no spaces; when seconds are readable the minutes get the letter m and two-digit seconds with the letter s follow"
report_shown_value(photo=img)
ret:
12h27m04s
